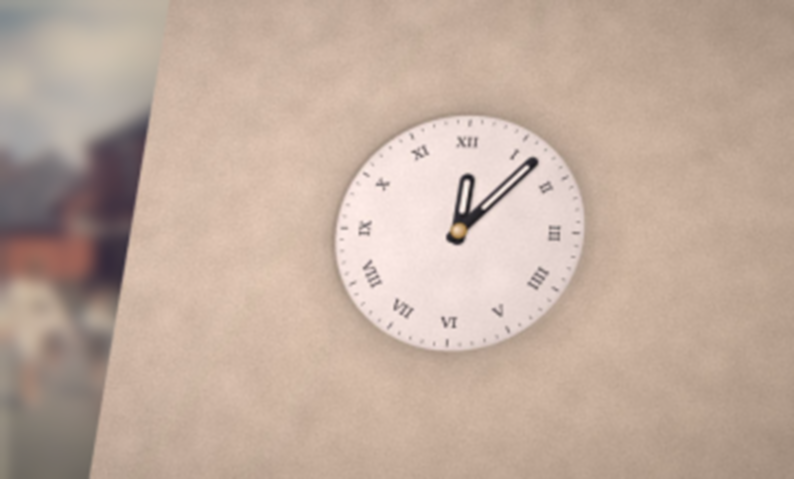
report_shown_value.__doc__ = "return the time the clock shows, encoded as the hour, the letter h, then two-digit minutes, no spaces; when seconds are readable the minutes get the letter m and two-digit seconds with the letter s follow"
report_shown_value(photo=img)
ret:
12h07
